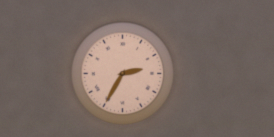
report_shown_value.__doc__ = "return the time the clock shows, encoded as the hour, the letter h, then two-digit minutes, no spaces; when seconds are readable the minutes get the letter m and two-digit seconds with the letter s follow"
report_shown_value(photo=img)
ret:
2h35
